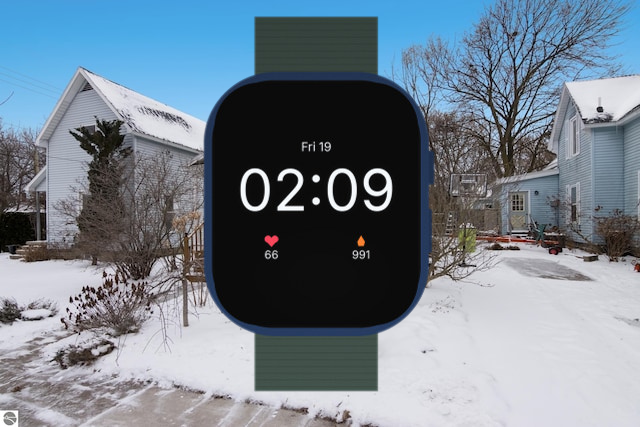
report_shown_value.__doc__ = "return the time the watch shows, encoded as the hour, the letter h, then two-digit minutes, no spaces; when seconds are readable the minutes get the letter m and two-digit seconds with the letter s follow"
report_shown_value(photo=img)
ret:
2h09
